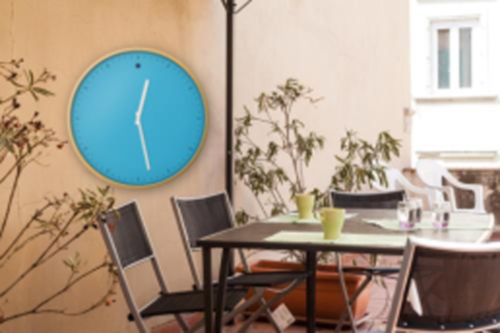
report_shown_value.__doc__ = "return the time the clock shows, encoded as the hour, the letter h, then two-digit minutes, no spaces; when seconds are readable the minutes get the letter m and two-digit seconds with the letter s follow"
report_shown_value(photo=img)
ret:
12h28
